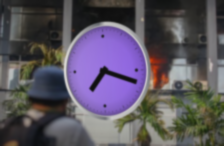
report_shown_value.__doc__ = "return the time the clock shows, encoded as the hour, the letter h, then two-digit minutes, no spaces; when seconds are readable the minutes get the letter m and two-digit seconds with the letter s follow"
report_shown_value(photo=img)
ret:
7h18
